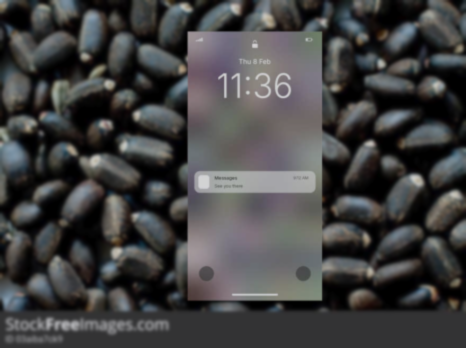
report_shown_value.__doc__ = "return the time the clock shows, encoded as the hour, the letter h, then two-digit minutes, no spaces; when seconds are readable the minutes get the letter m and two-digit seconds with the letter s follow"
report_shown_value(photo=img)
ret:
11h36
